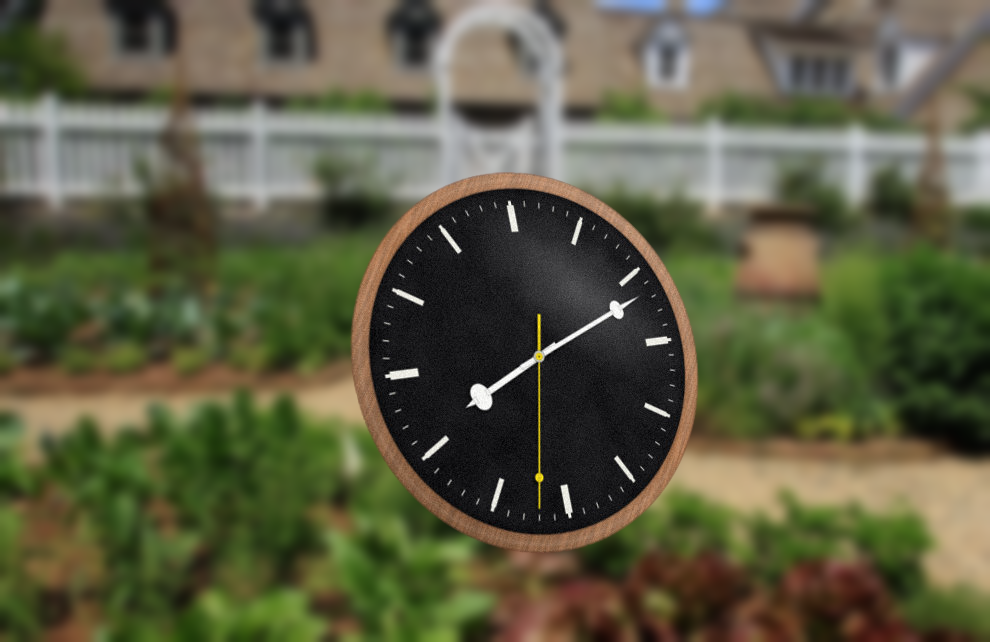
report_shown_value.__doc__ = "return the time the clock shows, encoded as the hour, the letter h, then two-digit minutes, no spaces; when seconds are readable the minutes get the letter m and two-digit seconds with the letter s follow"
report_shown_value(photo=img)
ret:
8h11m32s
